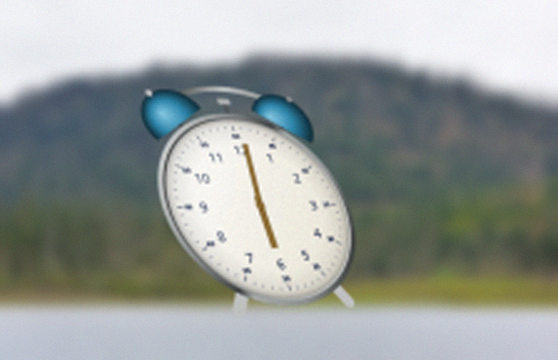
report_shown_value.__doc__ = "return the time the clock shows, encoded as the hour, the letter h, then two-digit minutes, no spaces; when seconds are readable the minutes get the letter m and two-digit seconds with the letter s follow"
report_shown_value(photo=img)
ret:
6h01
